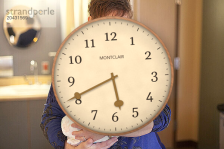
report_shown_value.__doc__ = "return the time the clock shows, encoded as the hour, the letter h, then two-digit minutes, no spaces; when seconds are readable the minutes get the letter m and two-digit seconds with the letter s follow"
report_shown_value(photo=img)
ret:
5h41
